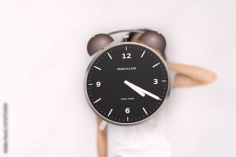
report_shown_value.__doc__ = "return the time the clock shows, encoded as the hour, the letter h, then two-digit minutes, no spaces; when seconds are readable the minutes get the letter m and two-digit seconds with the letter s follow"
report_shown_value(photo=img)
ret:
4h20
